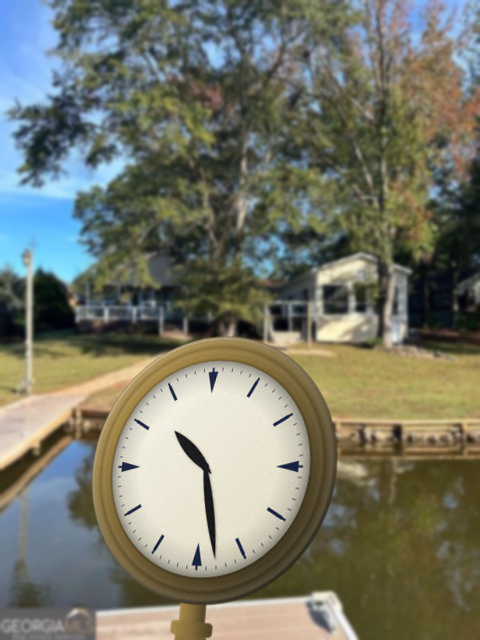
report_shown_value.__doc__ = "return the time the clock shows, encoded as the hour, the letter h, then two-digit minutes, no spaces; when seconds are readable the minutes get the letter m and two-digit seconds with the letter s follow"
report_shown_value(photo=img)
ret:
10h28
